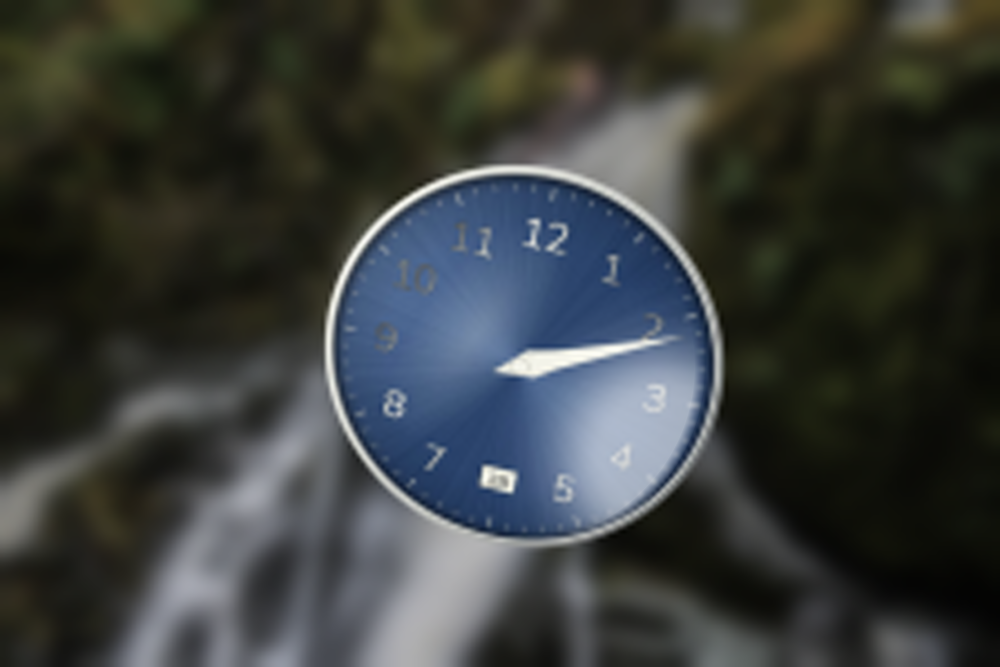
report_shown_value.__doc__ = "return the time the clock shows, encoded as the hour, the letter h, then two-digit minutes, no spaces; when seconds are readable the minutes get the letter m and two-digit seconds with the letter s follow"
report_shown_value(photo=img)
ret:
2h11
